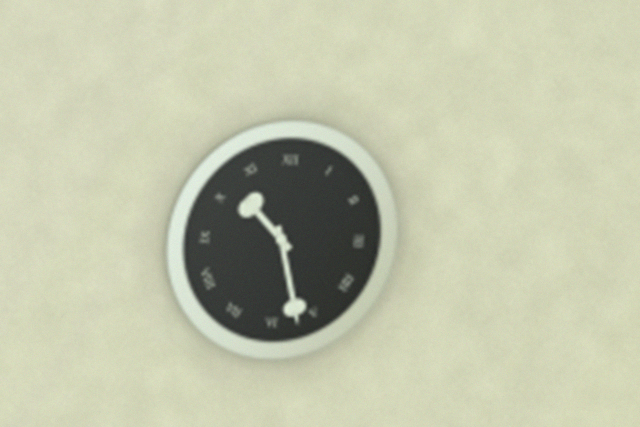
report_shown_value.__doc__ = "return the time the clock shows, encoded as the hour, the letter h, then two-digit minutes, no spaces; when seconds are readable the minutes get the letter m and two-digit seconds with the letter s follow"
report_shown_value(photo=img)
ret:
10h27
